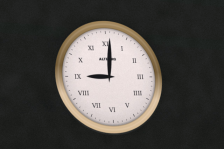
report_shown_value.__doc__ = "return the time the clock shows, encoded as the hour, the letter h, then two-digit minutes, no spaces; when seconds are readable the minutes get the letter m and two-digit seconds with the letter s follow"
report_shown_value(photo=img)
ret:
9h01
